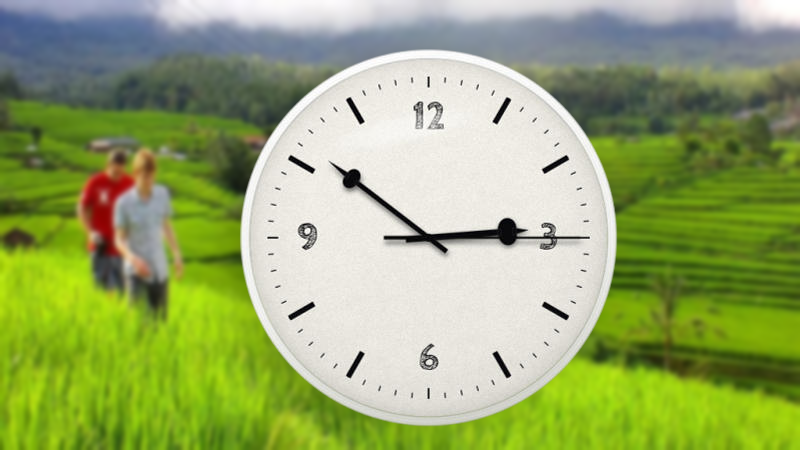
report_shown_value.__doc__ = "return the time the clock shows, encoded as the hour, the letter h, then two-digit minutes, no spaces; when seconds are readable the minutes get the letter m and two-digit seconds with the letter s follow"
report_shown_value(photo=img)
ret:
2h51m15s
